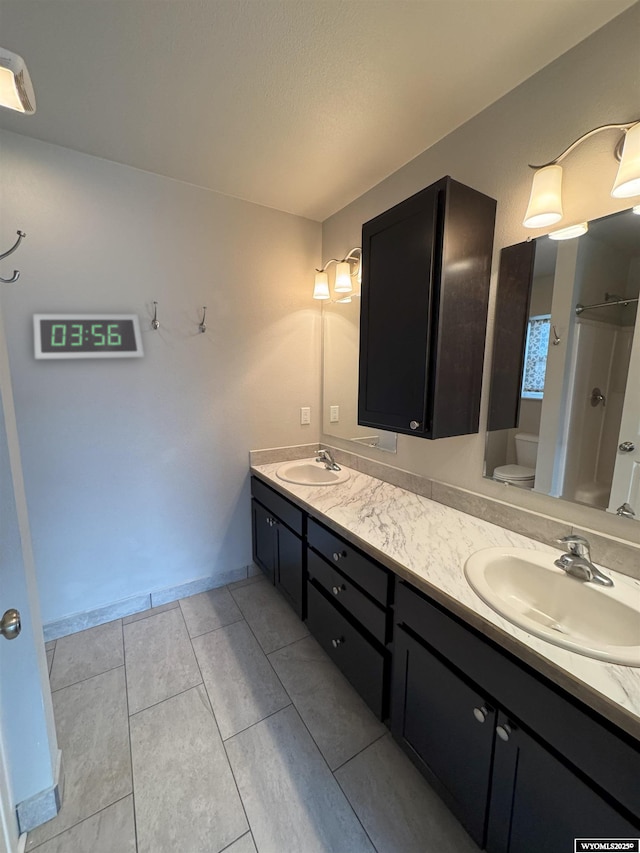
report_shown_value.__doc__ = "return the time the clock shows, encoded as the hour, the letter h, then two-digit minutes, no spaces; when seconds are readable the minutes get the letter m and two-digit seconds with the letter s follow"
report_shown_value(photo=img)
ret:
3h56
